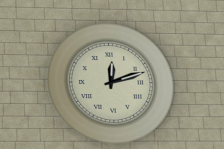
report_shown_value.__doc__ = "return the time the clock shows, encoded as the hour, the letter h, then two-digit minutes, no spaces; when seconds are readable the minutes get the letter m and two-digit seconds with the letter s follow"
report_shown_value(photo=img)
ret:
12h12
